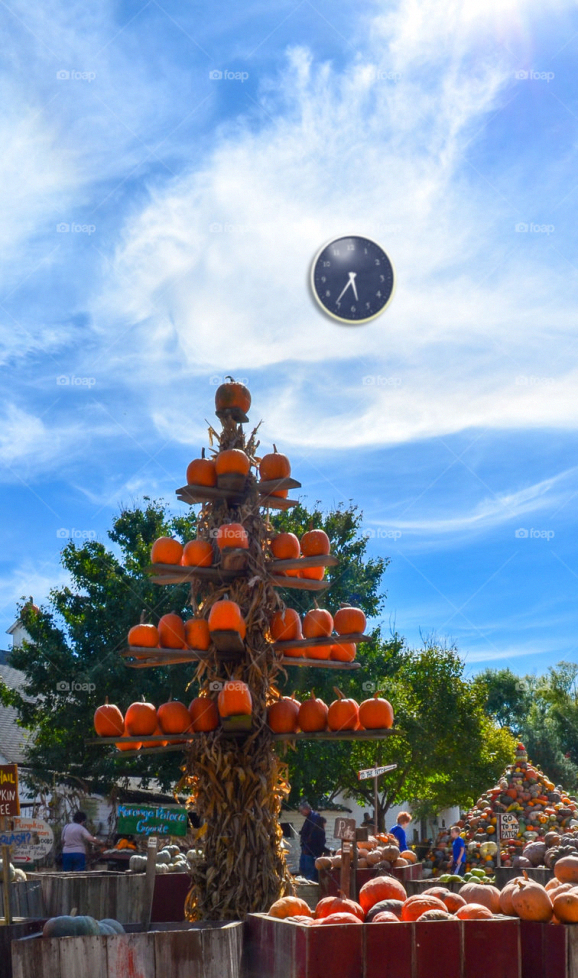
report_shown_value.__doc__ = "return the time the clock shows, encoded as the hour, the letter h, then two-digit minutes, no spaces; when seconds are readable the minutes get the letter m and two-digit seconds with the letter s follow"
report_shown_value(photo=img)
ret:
5h36
